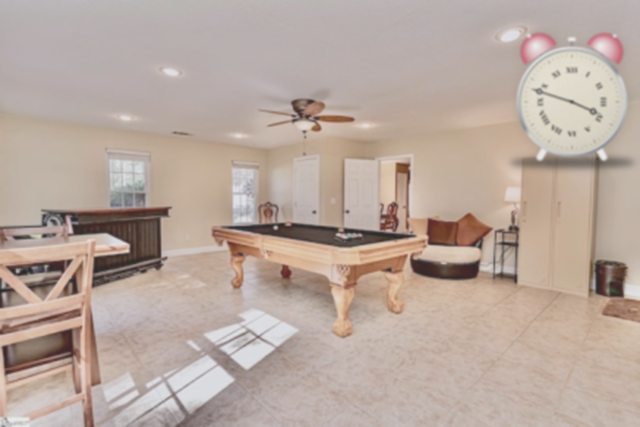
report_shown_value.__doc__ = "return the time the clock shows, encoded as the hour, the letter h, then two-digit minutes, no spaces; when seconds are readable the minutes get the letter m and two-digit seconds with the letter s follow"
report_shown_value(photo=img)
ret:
3h48
